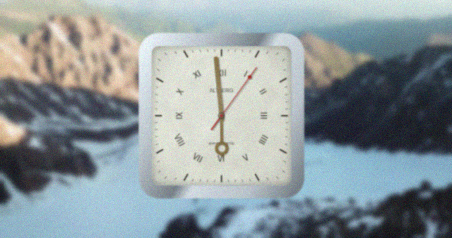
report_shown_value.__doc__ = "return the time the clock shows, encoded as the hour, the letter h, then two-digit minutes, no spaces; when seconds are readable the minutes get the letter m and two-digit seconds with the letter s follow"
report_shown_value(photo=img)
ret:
5h59m06s
